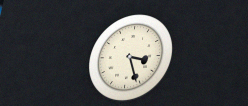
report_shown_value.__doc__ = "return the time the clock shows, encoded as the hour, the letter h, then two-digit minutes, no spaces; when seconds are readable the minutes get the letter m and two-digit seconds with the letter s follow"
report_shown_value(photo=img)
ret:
3h26
